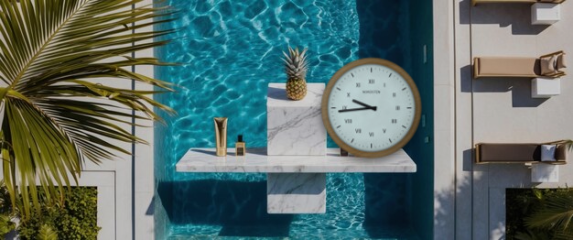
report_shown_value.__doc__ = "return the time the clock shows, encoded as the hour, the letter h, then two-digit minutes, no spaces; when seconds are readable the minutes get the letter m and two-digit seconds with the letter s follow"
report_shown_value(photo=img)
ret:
9h44
